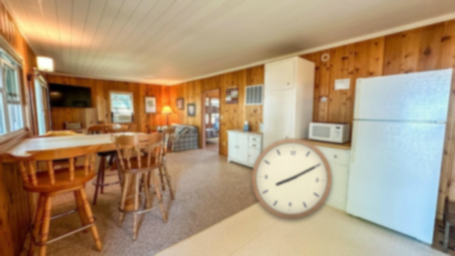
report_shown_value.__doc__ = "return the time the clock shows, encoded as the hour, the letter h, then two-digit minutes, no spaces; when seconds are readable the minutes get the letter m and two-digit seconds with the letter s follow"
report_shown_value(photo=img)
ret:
8h10
